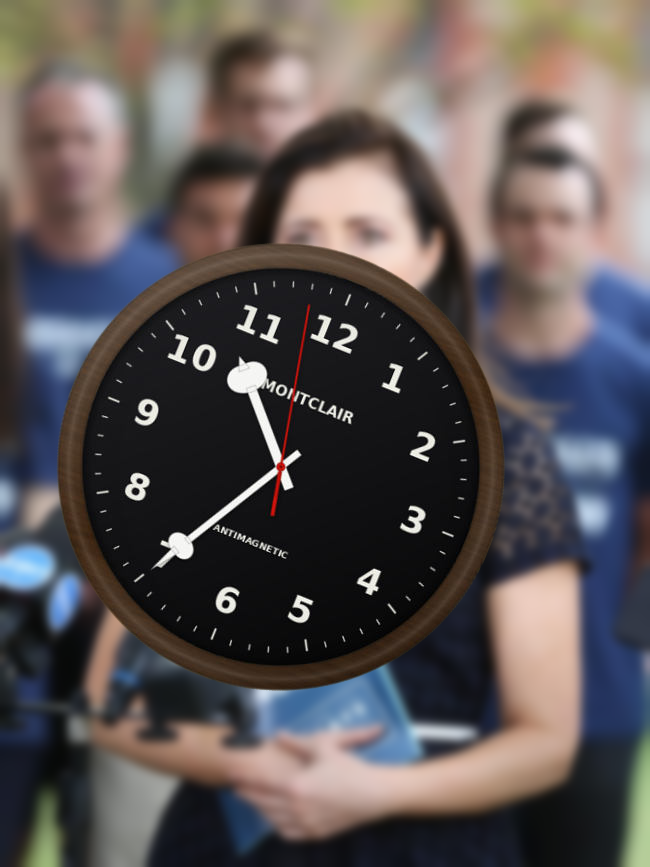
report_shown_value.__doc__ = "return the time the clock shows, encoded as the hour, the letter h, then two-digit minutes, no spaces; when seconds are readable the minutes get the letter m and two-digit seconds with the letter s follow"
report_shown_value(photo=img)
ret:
10h34m58s
